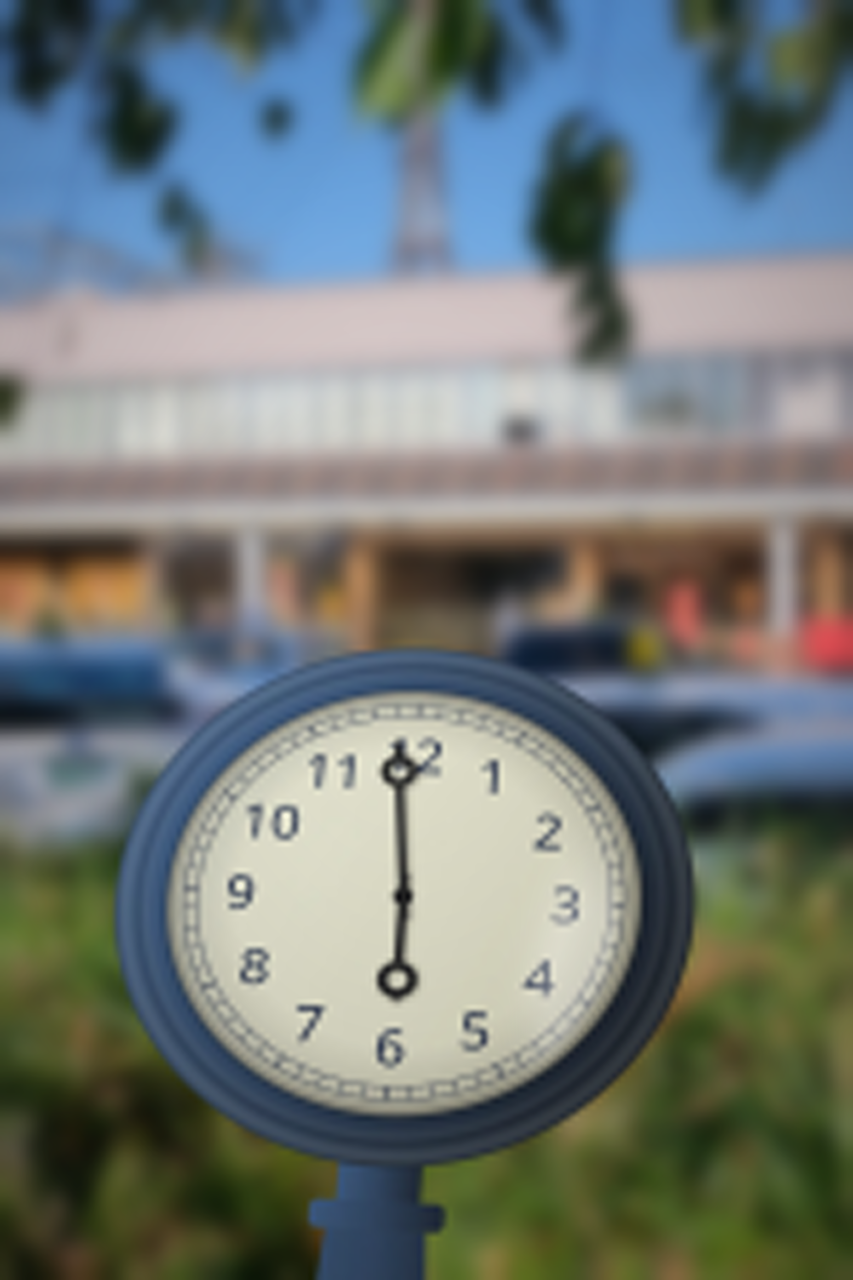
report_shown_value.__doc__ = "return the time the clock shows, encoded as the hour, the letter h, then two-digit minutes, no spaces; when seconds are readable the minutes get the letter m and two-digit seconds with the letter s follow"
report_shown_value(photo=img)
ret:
5h59
